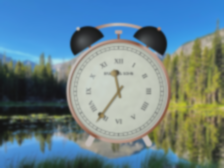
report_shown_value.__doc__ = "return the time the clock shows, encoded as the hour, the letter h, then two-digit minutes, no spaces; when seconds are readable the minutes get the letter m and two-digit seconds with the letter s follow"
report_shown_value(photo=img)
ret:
11h36
